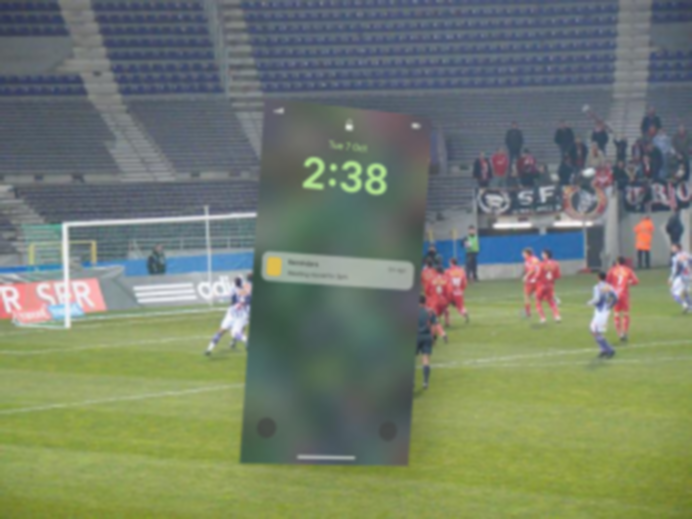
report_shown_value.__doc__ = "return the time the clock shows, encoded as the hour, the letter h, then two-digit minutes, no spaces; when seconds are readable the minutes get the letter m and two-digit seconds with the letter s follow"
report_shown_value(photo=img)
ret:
2h38
